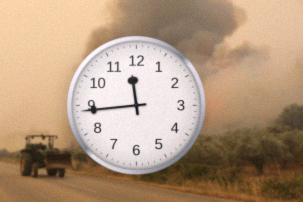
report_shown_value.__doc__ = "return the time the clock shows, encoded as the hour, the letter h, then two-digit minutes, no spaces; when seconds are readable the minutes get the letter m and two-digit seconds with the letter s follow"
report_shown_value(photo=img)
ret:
11h44
